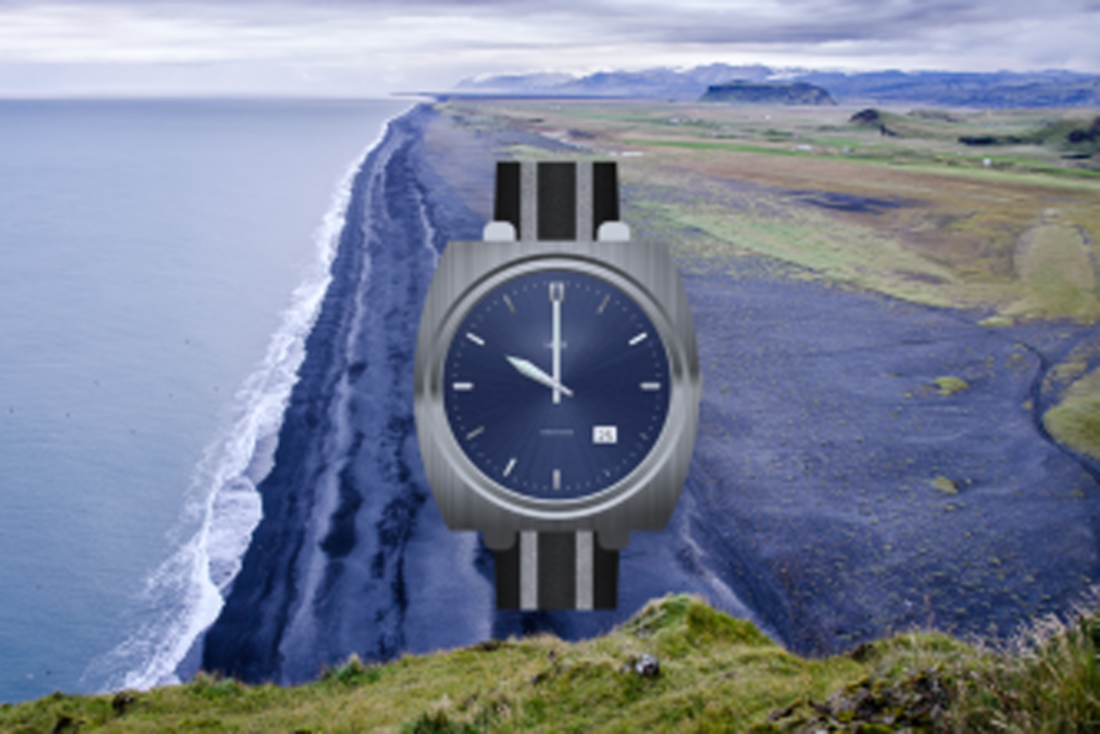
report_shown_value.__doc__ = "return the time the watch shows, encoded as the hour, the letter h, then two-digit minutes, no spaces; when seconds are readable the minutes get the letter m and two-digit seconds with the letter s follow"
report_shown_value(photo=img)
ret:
10h00
